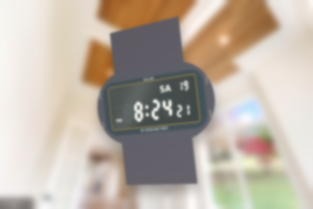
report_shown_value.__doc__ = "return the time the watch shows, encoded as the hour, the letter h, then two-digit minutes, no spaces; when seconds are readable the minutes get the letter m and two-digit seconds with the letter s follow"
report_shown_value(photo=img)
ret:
8h24
